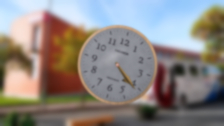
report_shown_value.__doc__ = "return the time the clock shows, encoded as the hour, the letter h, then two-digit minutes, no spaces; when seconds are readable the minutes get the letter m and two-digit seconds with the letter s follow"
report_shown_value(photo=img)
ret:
4h21
